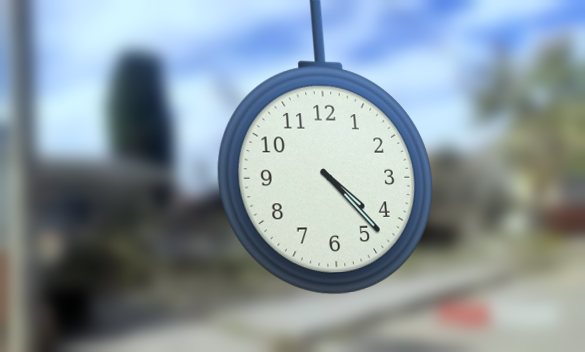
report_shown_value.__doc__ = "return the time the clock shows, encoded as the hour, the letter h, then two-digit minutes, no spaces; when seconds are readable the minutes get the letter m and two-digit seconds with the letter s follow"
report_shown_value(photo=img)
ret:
4h23
